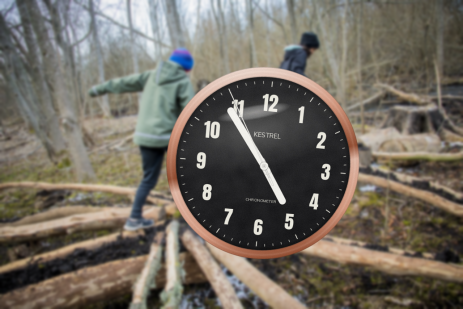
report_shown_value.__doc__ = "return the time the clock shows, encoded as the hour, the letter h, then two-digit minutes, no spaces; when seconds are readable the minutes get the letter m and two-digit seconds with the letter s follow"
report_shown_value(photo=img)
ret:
4h53m55s
